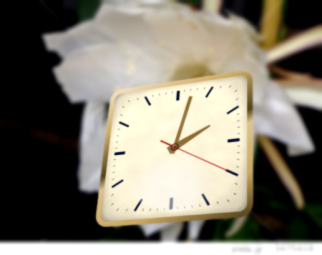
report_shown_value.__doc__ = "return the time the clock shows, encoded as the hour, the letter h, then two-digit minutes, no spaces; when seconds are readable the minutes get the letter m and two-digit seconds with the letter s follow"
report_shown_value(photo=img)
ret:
2h02m20s
